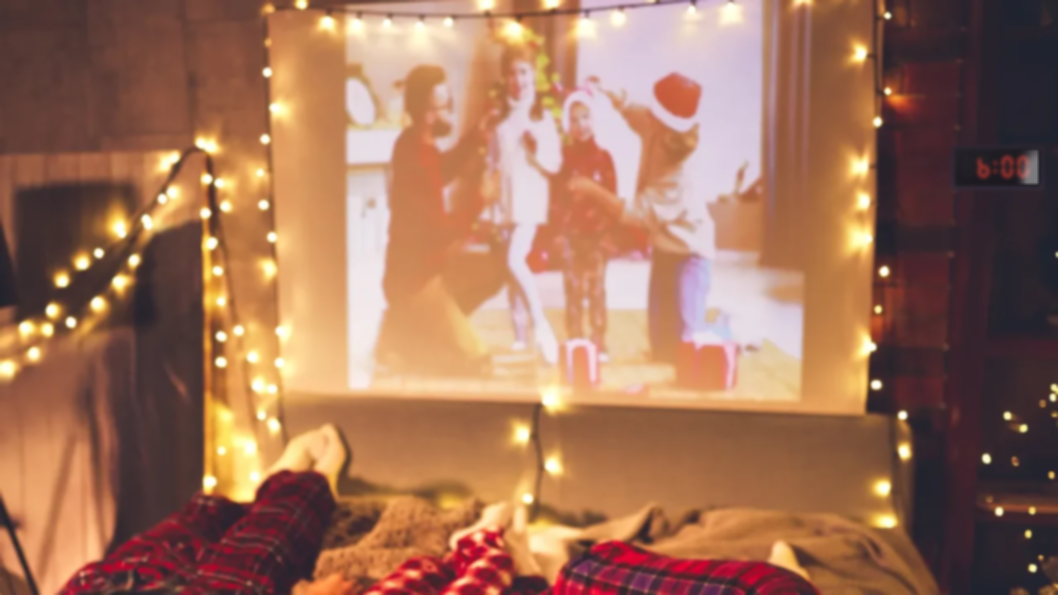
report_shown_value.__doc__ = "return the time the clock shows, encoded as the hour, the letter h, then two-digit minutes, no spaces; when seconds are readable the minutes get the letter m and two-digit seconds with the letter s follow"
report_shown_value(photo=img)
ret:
6h00
